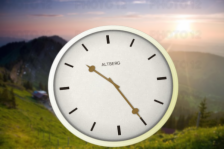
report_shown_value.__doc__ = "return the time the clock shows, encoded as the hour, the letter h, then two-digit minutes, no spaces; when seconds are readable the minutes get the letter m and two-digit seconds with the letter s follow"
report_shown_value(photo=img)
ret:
10h25
